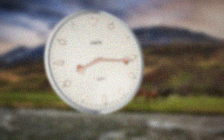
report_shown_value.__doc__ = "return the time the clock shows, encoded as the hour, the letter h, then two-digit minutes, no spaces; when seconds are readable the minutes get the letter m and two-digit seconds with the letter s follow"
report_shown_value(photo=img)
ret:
8h16
